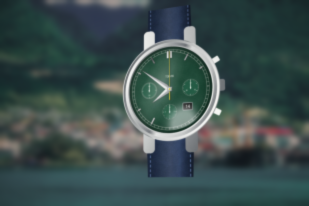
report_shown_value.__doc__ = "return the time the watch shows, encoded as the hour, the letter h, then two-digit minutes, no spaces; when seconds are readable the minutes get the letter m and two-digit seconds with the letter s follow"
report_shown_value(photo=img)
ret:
7h51
